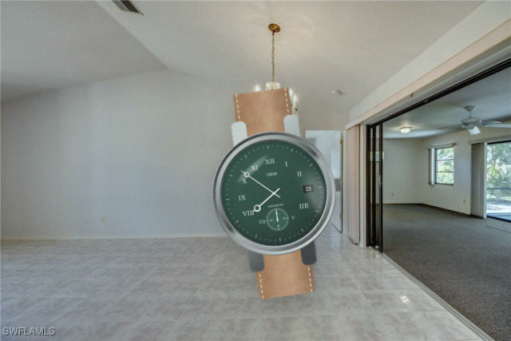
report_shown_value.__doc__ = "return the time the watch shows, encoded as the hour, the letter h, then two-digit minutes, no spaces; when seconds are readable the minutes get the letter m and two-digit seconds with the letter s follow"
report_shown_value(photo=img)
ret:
7h52
